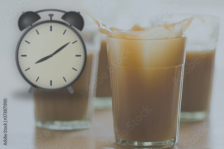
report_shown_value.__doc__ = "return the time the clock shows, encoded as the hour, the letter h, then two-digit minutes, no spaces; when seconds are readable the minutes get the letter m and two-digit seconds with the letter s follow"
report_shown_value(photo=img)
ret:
8h09
